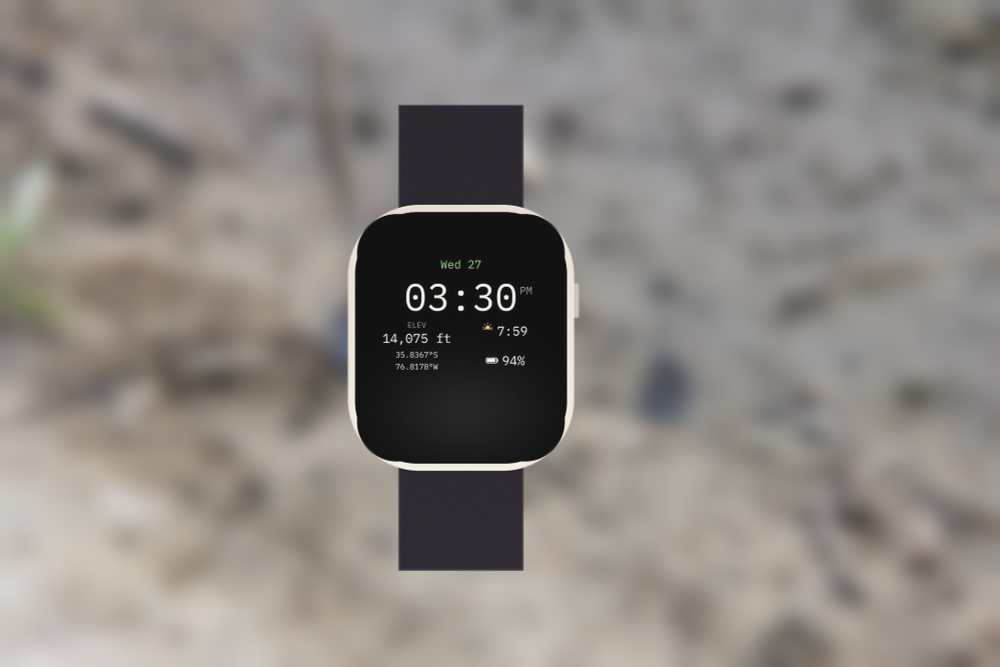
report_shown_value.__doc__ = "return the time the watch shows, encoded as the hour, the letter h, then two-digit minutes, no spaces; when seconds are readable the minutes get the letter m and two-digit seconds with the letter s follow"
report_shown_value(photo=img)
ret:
3h30
